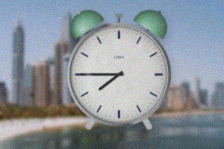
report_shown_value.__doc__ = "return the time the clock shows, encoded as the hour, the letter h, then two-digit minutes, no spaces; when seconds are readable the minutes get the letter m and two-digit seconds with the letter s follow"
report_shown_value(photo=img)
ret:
7h45
